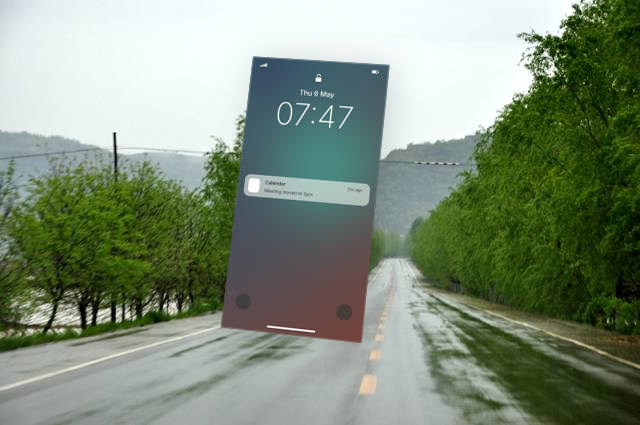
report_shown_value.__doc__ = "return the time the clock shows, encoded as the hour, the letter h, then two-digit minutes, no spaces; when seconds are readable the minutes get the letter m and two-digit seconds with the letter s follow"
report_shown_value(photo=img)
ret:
7h47
